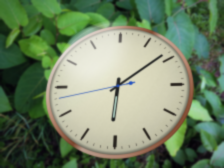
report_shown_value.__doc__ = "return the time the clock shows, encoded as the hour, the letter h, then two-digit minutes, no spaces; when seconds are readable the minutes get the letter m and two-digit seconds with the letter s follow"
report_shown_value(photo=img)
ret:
6h08m43s
